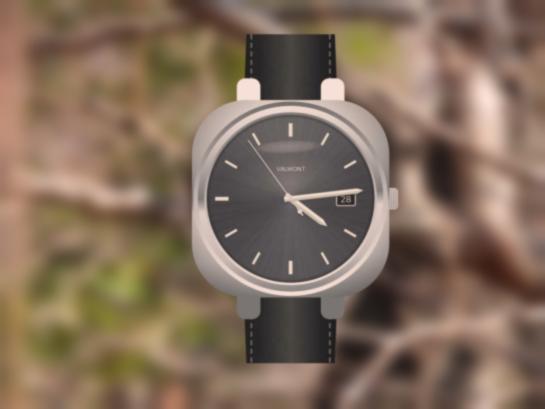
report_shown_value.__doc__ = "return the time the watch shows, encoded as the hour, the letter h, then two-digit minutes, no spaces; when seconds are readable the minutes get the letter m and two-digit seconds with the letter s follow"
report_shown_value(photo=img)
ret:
4h13m54s
